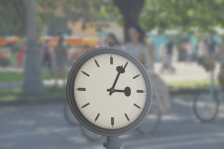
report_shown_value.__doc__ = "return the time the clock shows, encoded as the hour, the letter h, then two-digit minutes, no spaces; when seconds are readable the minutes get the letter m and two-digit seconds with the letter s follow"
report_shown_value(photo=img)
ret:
3h04
